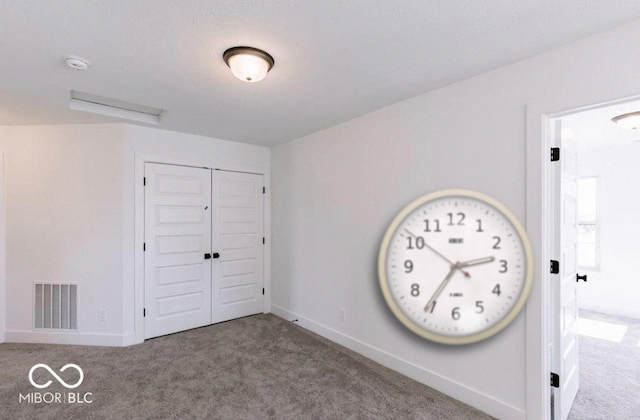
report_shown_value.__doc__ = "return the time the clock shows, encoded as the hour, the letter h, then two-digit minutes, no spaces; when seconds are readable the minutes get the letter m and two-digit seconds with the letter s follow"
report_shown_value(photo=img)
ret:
2h35m51s
